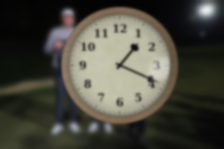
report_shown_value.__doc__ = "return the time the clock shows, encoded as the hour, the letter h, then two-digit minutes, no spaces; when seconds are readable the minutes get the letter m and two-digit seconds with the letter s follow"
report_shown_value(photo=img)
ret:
1h19
